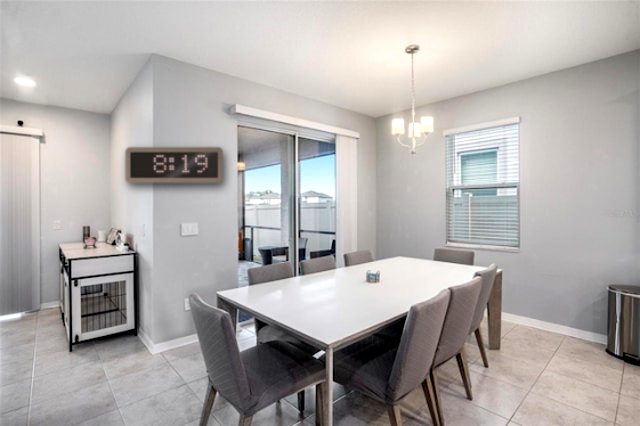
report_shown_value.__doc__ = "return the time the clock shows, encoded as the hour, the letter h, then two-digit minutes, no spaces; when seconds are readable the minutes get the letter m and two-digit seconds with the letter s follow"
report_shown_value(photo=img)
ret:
8h19
